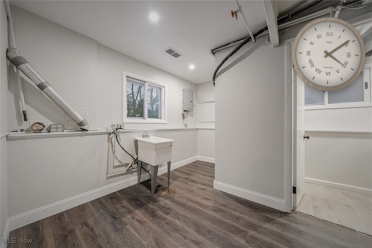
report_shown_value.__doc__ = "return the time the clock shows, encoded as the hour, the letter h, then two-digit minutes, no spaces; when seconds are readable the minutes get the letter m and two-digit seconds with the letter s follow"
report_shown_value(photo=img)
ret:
4h09
